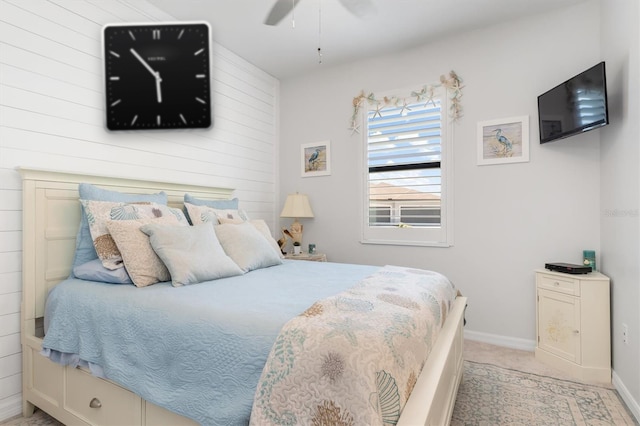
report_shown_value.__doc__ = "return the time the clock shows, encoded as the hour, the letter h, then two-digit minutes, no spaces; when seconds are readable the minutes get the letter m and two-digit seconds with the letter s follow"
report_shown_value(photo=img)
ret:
5h53
